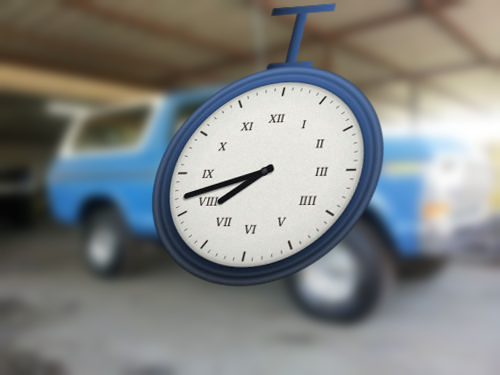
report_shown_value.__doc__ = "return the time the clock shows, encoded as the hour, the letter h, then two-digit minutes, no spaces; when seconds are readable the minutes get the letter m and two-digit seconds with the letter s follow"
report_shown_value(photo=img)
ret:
7h42
